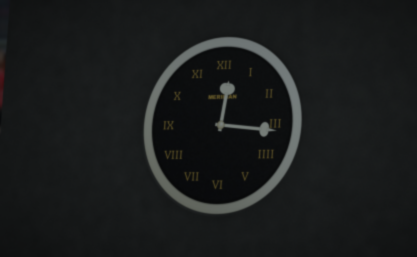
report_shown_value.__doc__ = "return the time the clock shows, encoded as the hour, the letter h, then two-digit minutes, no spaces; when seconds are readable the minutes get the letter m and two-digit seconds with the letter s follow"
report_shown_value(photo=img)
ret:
12h16
